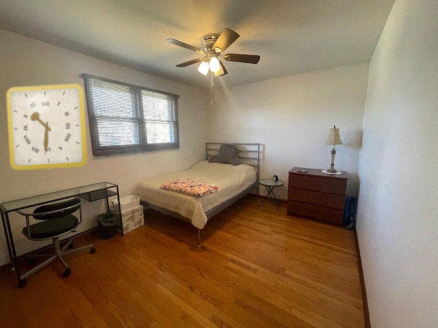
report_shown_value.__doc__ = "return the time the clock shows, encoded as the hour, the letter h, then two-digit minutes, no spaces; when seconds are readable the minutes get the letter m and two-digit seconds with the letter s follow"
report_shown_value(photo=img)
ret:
10h31
